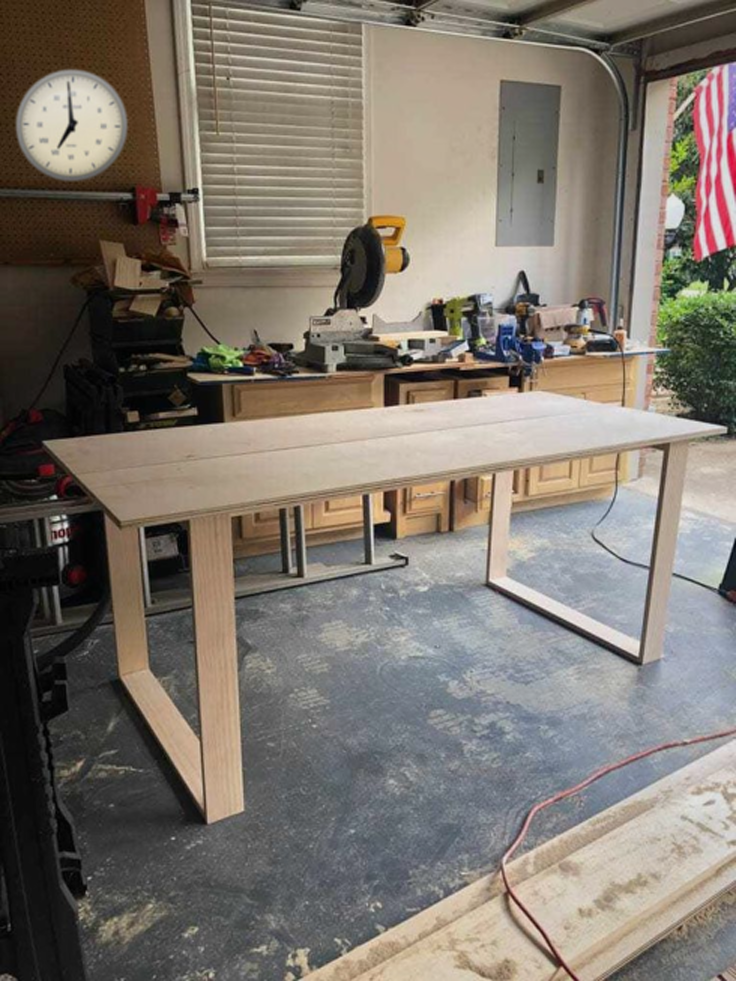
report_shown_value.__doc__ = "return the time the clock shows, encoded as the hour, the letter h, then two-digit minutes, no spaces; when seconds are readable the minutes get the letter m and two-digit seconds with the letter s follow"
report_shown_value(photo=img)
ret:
6h59
